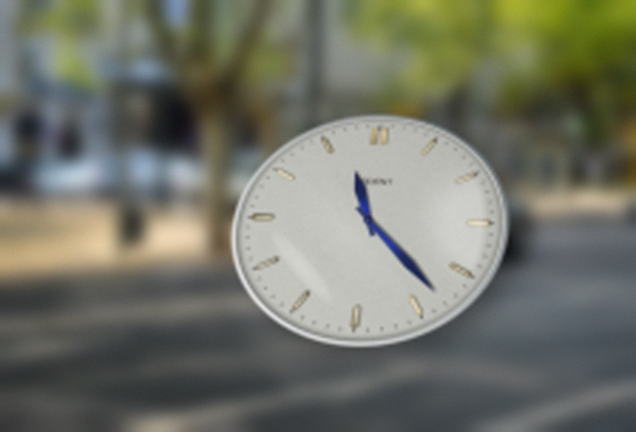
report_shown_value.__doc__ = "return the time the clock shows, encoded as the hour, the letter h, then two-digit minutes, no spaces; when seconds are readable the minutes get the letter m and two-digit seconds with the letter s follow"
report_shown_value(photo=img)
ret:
11h23
